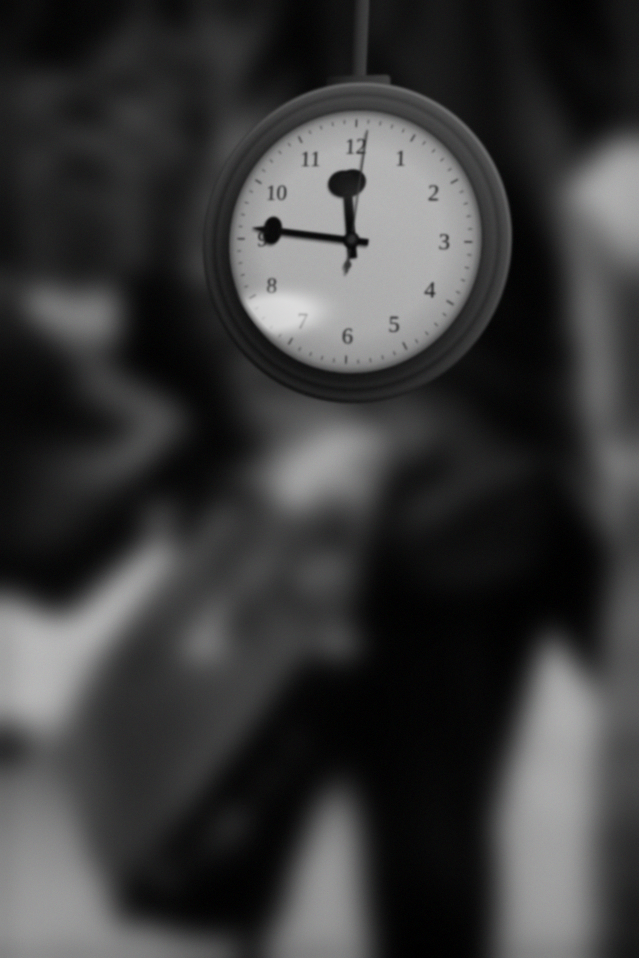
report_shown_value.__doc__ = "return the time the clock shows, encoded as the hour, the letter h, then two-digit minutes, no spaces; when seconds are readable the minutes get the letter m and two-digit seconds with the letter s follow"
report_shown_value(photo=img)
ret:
11h46m01s
